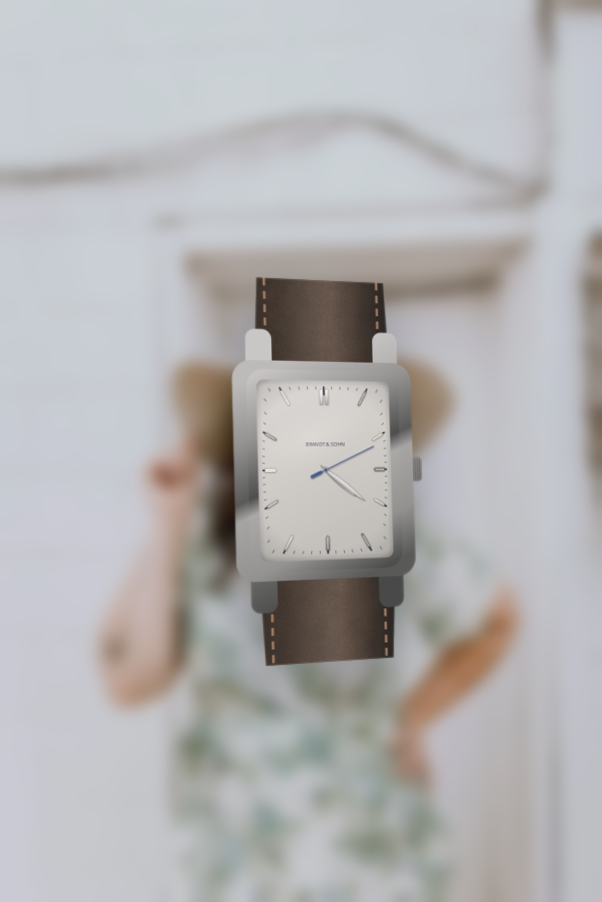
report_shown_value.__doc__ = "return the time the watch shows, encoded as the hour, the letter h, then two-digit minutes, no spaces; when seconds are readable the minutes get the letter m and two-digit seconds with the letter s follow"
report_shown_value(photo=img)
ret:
4h21m11s
